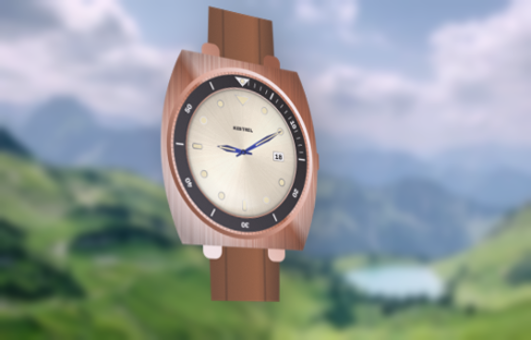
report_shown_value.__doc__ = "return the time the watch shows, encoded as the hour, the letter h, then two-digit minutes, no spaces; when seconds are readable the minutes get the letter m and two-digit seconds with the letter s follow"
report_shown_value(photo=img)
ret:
9h10
